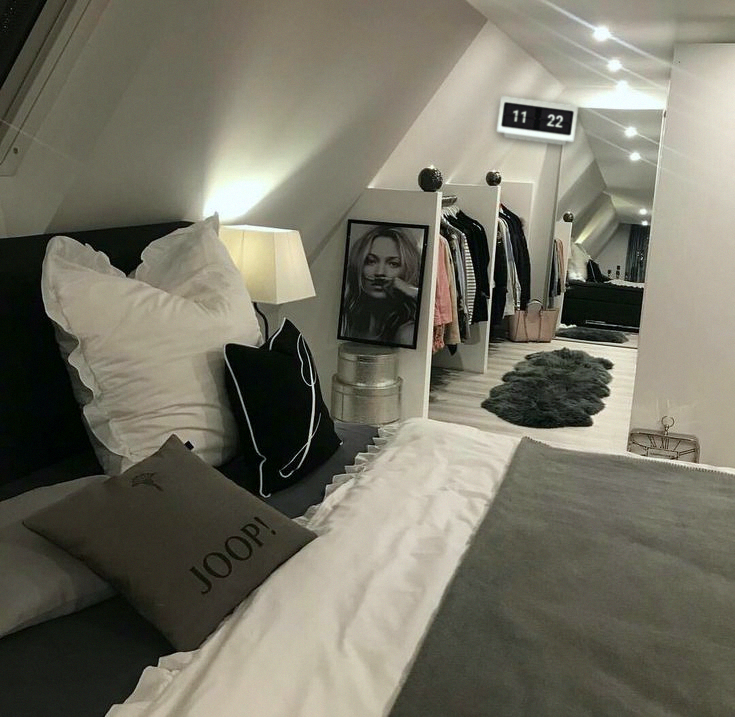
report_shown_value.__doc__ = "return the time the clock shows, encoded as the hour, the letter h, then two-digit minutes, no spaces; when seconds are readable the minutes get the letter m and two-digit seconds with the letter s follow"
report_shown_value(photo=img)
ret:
11h22
